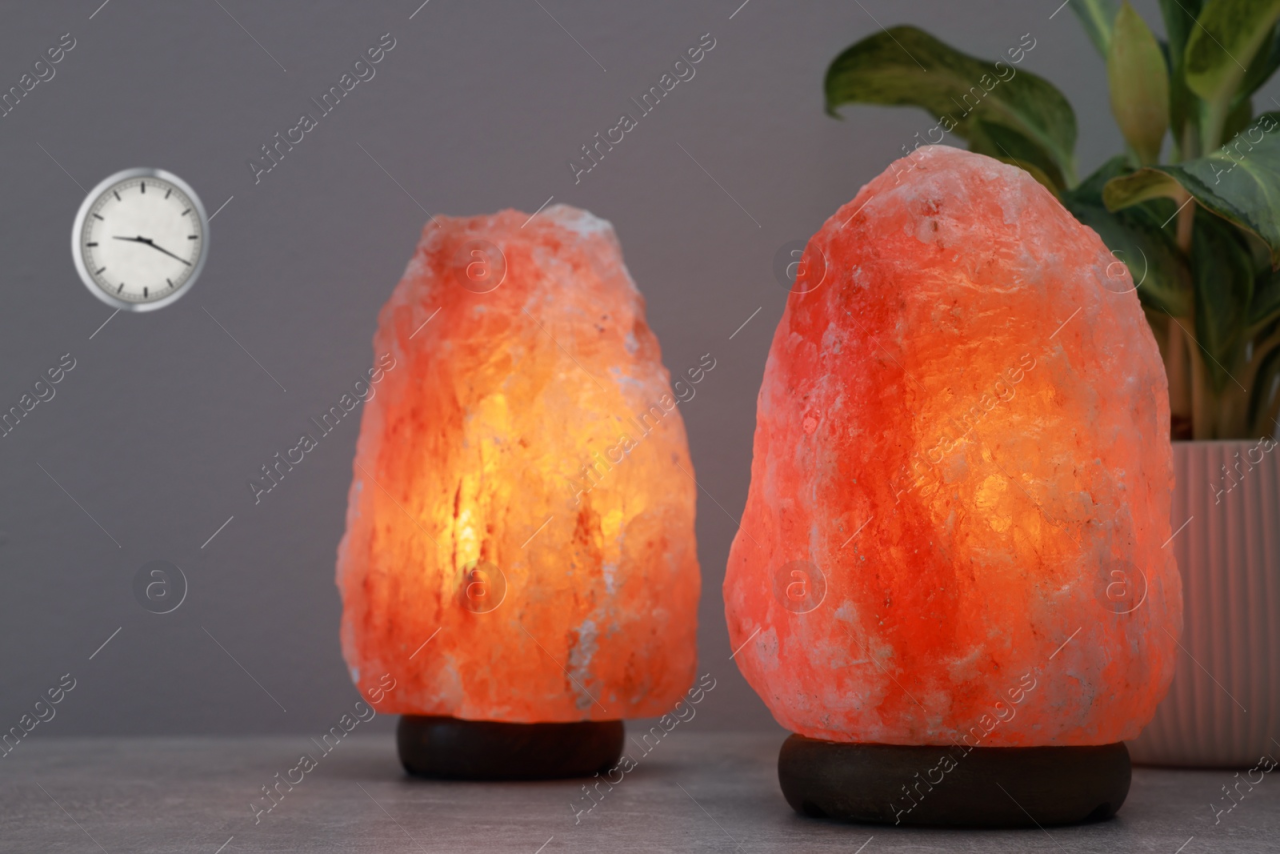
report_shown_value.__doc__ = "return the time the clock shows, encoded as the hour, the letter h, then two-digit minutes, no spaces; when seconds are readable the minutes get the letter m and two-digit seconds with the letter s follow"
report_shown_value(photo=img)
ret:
9h20
